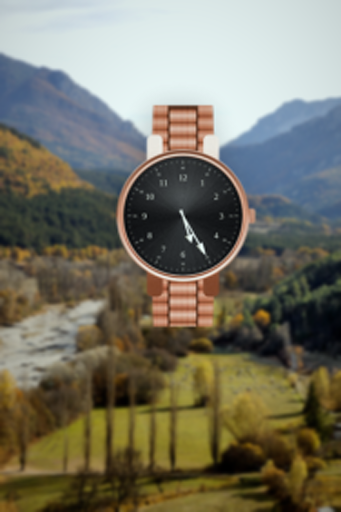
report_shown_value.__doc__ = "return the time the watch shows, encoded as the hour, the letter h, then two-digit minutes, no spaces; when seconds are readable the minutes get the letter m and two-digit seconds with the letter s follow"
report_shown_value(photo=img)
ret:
5h25
